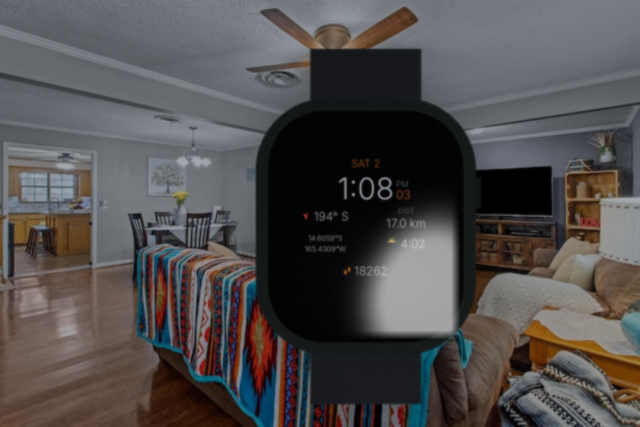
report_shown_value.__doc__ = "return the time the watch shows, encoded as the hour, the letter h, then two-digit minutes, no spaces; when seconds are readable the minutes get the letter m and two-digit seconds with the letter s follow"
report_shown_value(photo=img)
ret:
1h08m03s
